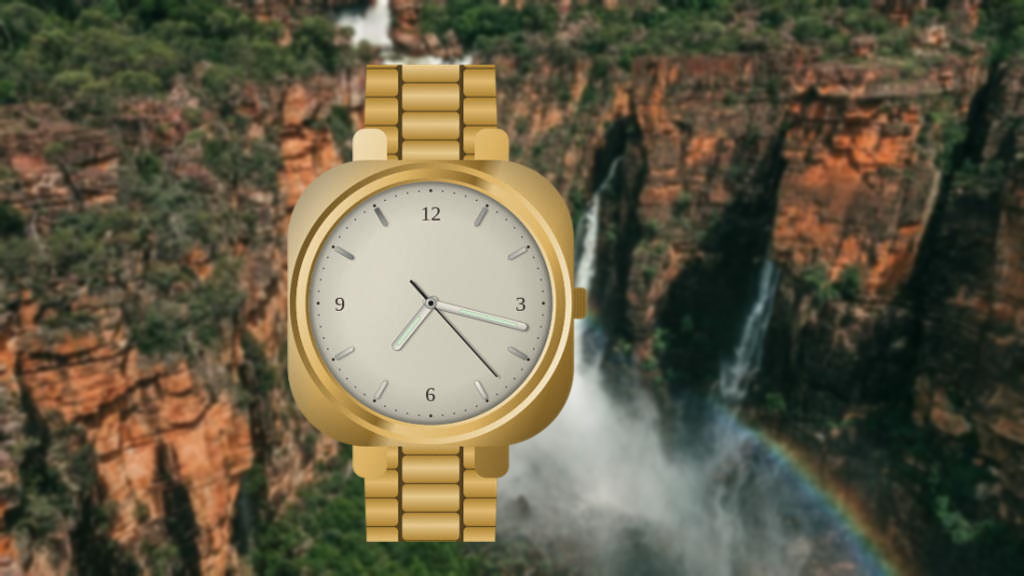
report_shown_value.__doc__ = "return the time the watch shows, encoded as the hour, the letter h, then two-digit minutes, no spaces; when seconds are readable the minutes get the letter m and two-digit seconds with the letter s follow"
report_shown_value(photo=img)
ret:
7h17m23s
